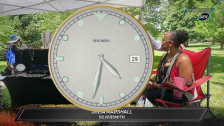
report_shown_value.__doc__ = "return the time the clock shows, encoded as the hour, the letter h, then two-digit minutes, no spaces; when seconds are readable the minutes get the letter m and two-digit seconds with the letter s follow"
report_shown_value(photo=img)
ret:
4h32
